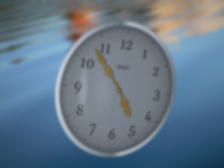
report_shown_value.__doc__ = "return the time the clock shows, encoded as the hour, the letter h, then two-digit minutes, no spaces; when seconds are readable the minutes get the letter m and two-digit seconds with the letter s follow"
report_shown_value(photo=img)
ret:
4h53
